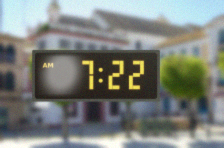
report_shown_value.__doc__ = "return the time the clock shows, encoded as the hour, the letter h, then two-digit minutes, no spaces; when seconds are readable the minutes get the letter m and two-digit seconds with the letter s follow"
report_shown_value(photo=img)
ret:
7h22
